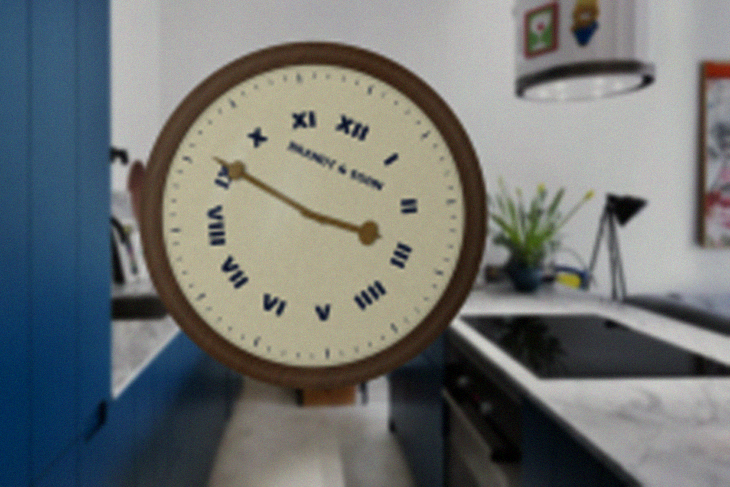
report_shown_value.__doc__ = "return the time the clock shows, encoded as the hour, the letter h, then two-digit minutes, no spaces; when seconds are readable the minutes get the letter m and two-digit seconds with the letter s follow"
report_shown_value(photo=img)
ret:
2h46
